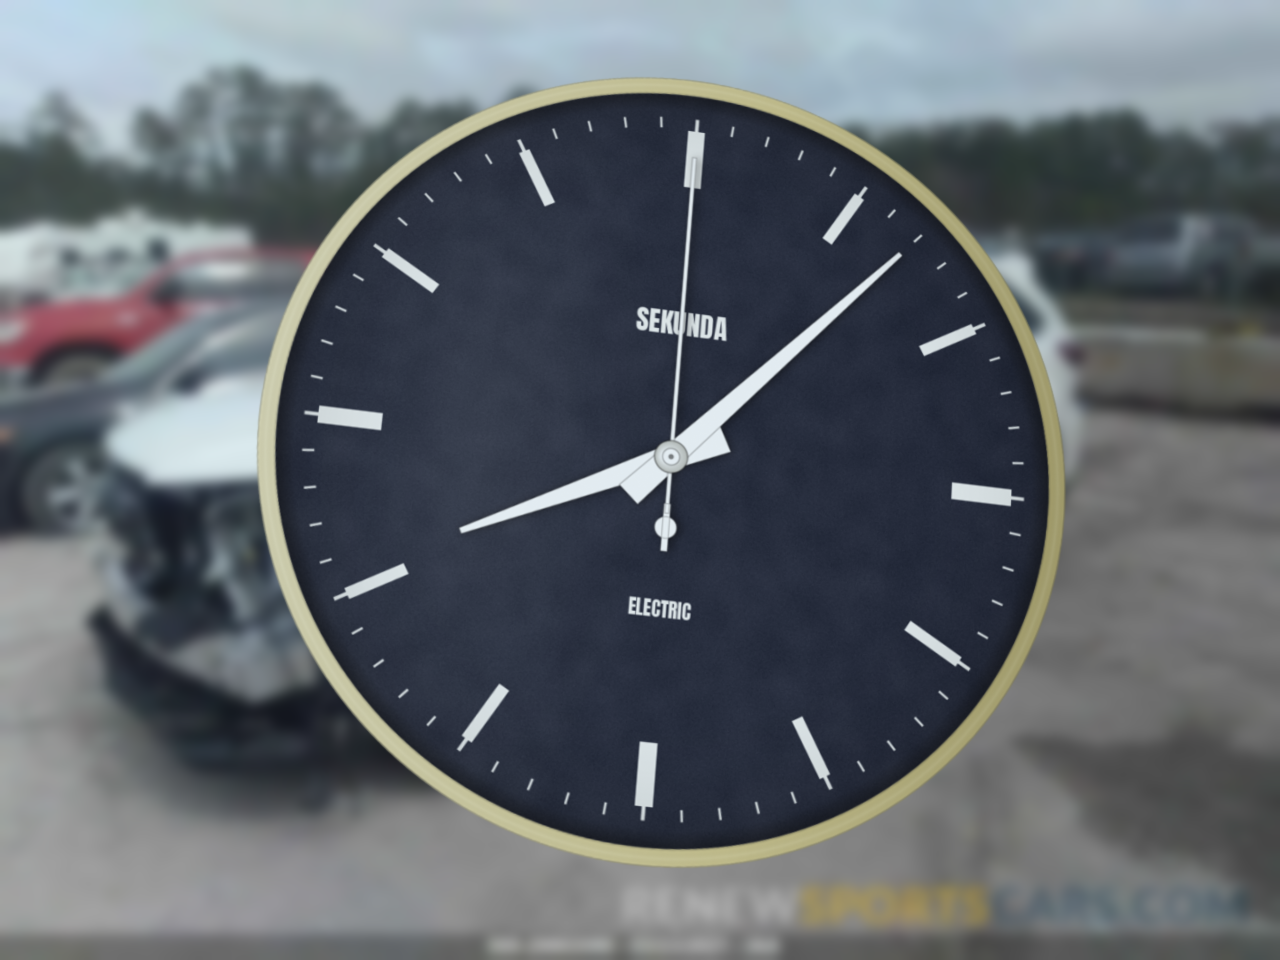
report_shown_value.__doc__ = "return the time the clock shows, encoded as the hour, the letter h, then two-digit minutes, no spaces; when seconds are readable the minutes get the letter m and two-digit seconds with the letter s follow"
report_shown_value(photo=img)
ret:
8h07m00s
